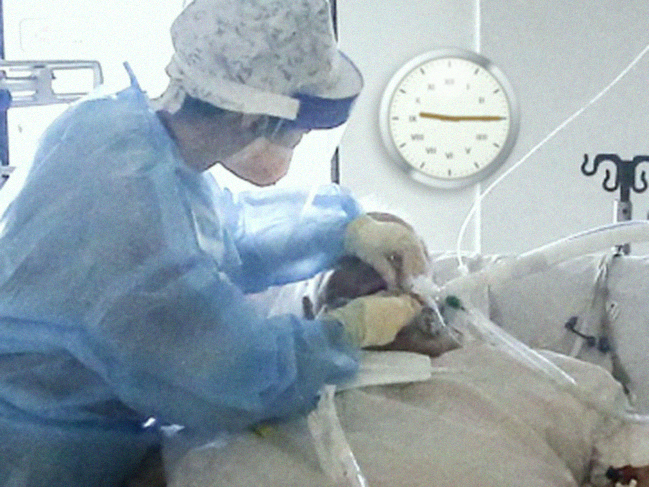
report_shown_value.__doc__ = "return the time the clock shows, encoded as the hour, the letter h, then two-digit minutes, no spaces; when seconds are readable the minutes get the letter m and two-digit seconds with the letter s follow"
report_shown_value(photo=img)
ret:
9h15
